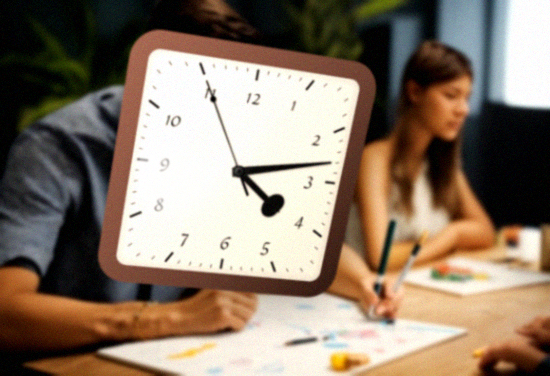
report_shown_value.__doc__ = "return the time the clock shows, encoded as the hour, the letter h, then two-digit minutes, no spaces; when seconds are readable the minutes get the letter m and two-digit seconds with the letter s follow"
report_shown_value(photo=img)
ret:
4h12m55s
